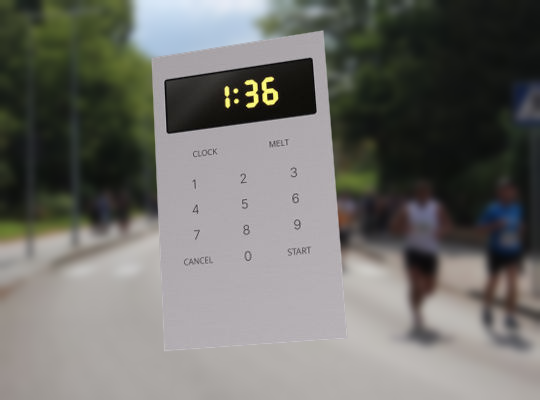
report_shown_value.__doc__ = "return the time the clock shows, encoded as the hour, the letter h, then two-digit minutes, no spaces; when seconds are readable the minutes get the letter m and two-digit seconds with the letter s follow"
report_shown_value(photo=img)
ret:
1h36
